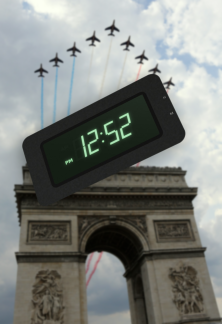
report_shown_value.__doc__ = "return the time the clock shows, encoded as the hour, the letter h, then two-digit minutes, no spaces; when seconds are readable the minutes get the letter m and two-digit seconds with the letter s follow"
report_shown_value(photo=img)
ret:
12h52
